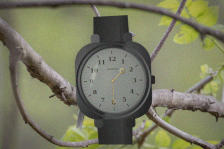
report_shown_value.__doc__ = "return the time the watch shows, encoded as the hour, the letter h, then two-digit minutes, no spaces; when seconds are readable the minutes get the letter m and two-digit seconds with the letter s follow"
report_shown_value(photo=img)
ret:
1h30
